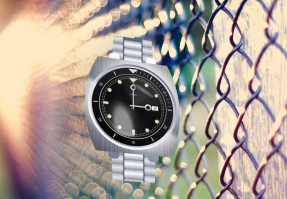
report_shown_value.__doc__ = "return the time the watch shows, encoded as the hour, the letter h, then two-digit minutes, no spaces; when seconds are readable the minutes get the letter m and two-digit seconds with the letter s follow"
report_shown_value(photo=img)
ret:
3h00
